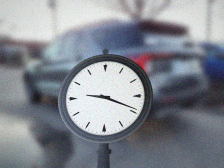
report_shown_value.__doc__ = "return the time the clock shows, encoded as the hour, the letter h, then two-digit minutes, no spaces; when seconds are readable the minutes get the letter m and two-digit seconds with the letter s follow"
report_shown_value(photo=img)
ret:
9h19
